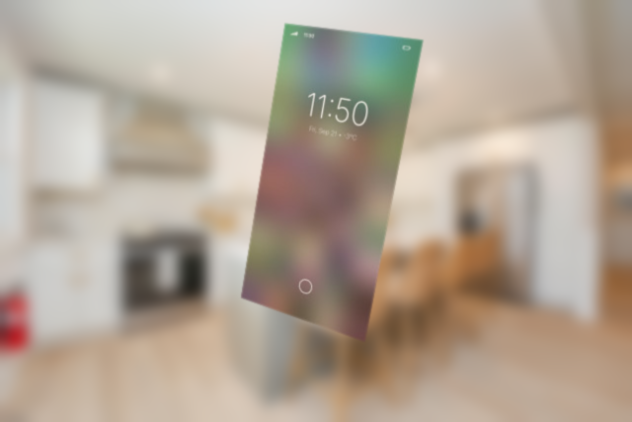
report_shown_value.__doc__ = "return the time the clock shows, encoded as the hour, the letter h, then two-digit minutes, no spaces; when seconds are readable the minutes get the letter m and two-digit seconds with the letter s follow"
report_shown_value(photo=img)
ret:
11h50
